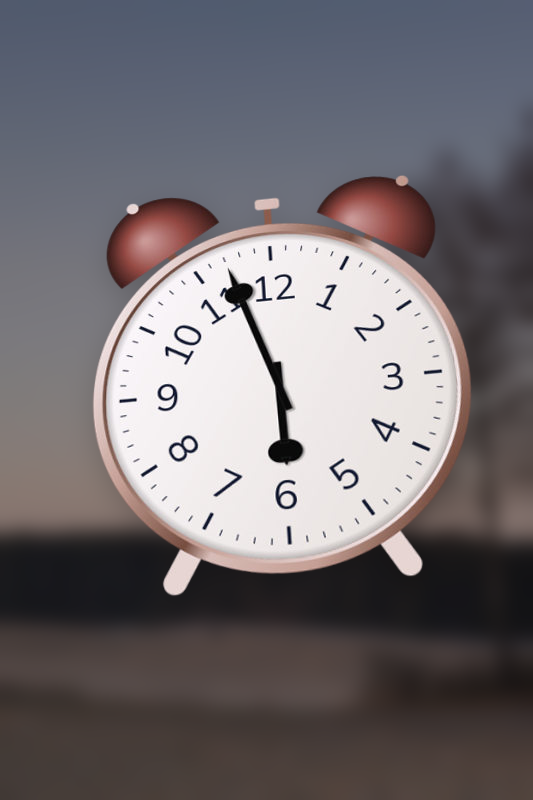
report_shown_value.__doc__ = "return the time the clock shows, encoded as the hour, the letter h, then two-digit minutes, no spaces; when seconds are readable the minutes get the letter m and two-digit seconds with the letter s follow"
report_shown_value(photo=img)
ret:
5h57
